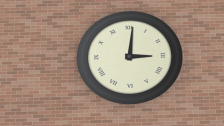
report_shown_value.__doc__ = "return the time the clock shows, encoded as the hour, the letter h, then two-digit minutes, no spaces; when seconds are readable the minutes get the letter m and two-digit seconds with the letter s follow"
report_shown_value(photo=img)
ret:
3h01
